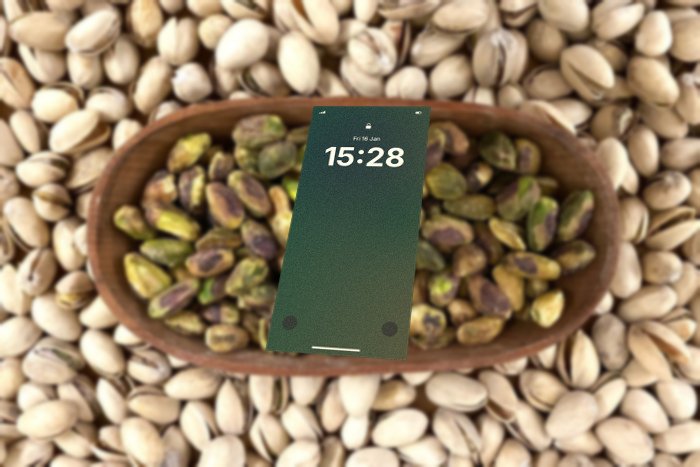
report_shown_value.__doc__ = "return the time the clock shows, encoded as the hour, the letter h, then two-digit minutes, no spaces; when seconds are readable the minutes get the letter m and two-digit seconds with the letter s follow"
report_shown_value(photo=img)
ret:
15h28
